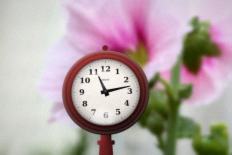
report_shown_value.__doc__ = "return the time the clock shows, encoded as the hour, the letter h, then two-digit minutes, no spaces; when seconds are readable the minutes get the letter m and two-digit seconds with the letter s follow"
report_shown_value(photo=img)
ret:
11h13
